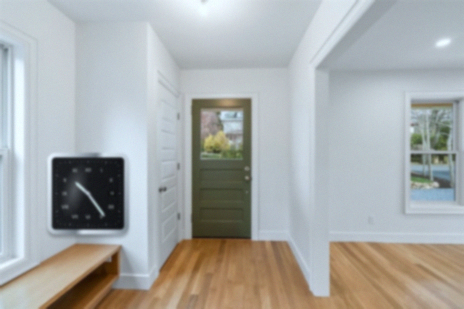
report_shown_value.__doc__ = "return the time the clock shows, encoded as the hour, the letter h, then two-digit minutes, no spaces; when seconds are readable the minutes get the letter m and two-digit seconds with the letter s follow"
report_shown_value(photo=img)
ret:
10h24
